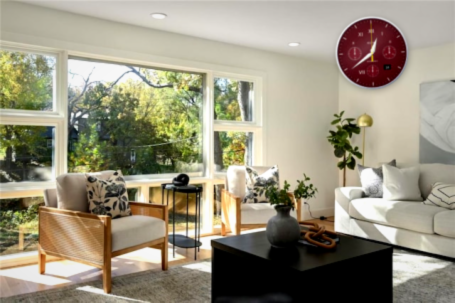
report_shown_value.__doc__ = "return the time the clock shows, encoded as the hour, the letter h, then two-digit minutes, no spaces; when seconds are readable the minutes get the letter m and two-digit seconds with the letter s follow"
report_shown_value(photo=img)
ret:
12h39
